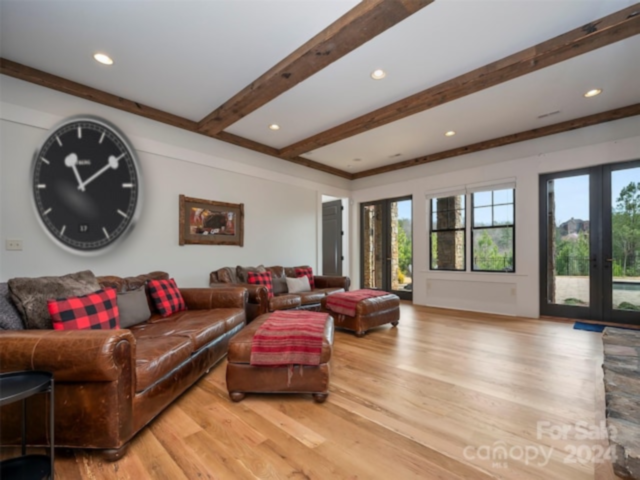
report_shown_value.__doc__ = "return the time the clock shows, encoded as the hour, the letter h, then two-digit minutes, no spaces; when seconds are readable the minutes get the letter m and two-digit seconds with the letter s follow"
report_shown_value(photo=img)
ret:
11h10
